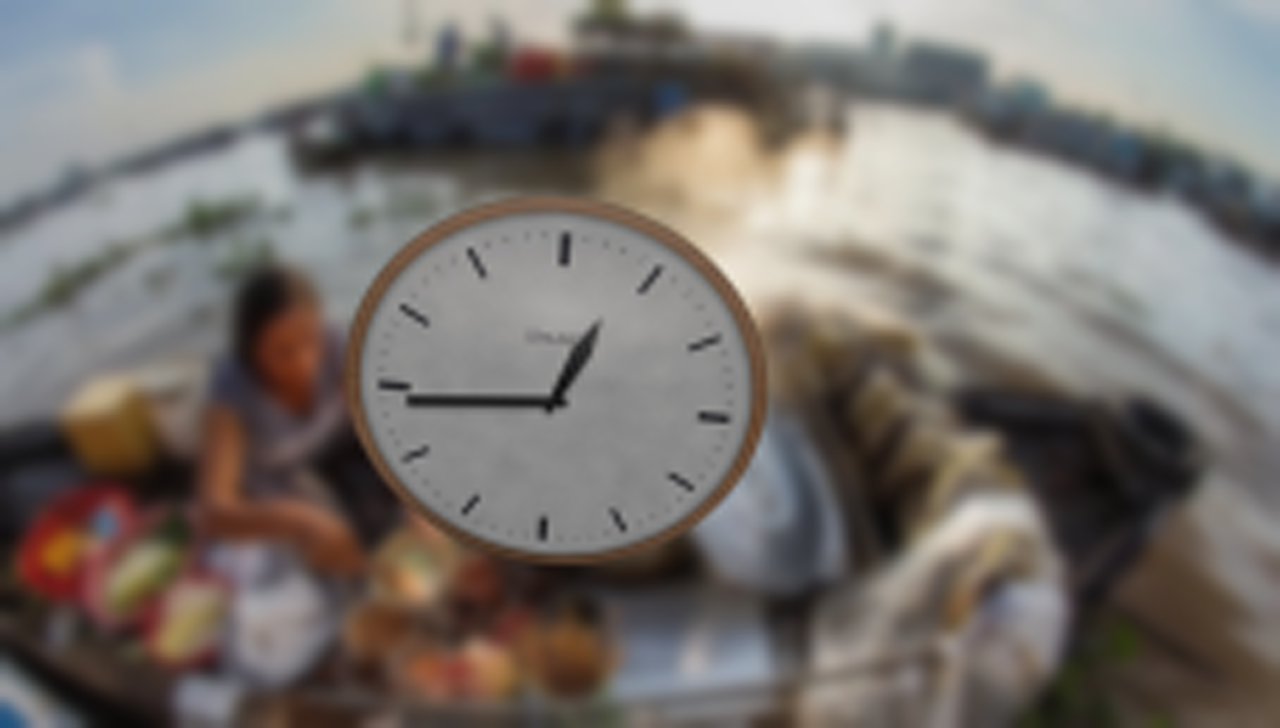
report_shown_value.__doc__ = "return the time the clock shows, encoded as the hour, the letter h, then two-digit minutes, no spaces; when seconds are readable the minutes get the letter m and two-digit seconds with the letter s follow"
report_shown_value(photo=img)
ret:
12h44
